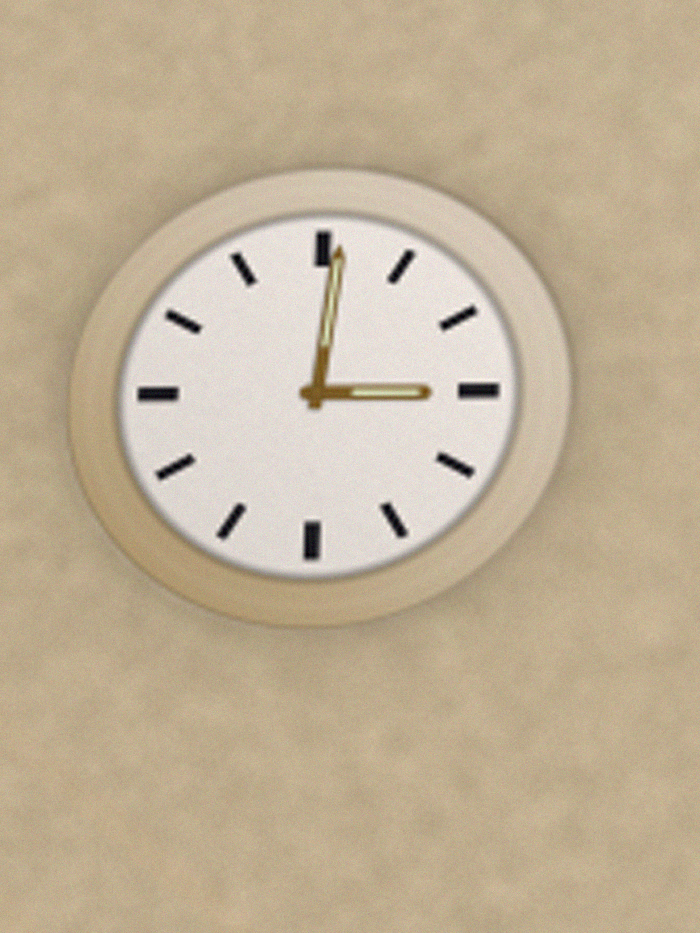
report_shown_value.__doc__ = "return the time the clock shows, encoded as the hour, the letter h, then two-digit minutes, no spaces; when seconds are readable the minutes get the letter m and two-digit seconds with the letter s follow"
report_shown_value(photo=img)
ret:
3h01
